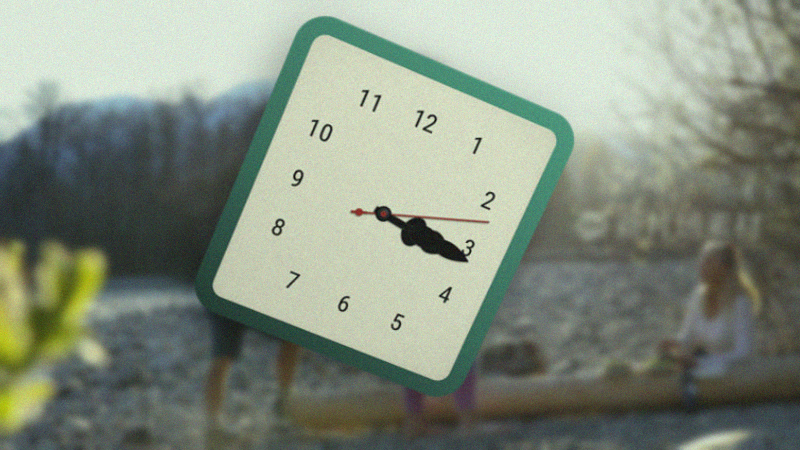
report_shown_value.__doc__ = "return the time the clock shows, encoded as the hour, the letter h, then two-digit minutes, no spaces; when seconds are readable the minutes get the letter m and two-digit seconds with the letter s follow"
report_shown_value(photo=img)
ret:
3h16m12s
